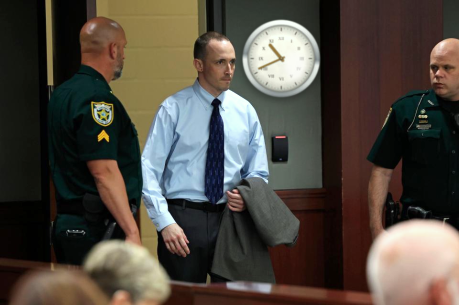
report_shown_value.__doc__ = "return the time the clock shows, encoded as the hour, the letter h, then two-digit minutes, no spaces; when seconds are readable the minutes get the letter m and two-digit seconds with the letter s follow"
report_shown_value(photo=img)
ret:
10h41
